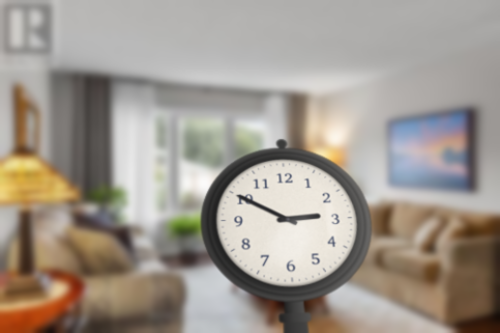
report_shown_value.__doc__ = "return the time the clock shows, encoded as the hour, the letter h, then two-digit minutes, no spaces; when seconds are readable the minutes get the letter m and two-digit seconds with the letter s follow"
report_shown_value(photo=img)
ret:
2h50
